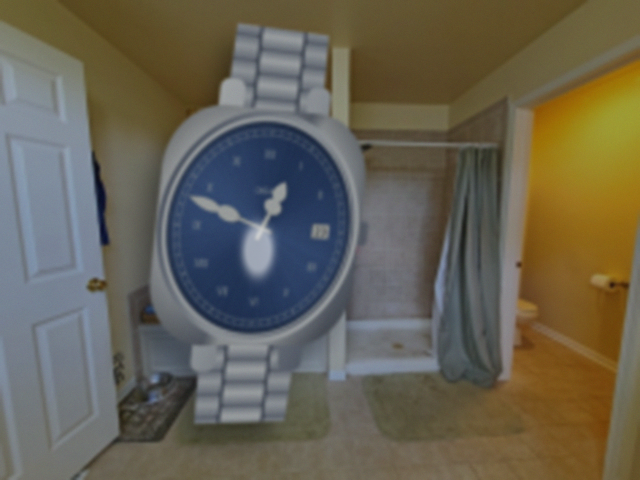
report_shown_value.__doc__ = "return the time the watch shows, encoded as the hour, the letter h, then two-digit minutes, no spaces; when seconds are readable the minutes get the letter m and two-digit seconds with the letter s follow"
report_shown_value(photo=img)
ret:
12h48
